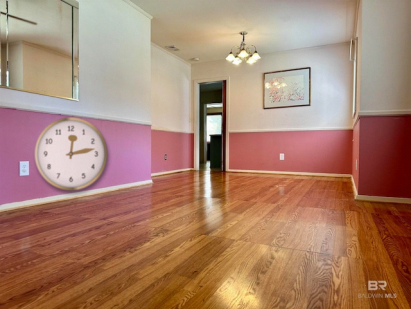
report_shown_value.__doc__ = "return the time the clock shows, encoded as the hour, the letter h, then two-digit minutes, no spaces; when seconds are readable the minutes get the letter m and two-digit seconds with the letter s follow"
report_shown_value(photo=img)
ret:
12h13
